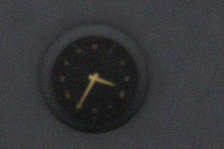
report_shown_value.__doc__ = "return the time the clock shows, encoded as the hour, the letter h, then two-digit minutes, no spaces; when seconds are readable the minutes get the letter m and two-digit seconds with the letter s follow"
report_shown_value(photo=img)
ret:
3h35
